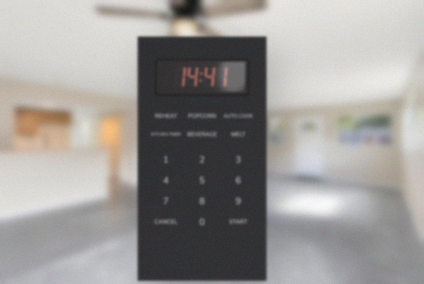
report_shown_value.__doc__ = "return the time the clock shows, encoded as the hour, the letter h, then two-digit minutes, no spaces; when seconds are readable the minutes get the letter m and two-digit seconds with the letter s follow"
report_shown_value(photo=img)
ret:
14h41
